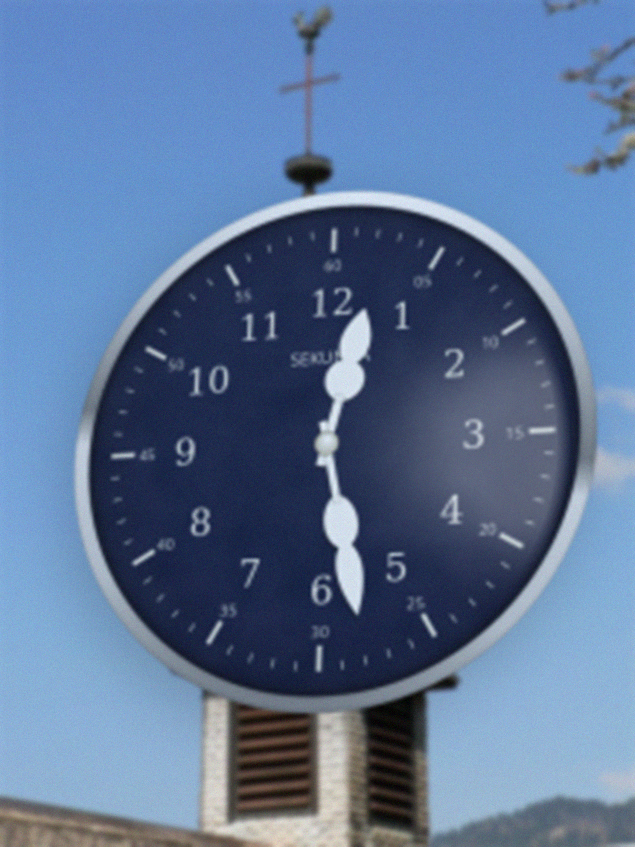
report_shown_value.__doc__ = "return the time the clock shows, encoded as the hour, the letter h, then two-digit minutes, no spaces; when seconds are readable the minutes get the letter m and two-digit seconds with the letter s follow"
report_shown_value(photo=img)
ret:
12h28
